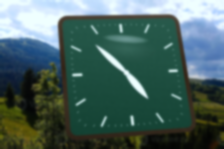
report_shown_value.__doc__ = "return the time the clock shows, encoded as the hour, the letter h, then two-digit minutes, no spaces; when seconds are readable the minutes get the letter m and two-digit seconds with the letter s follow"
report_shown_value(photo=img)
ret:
4h53
